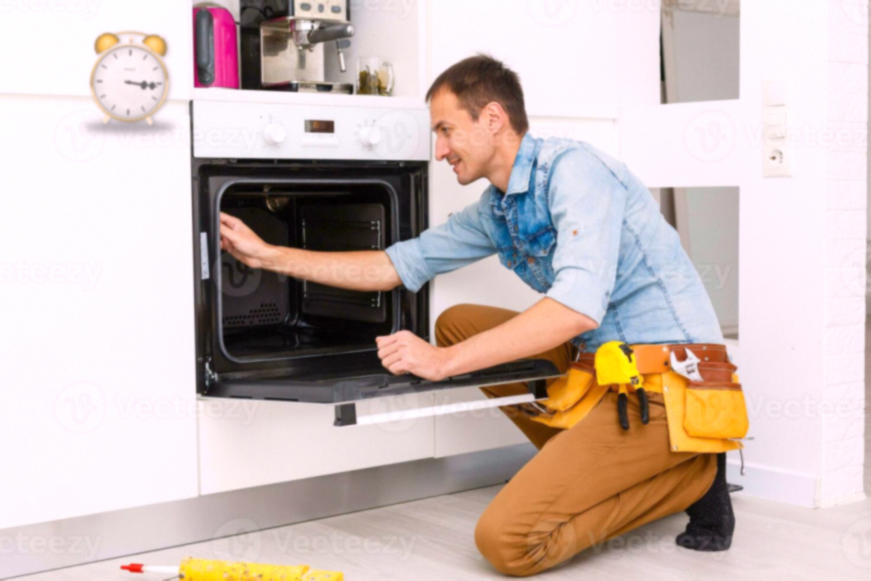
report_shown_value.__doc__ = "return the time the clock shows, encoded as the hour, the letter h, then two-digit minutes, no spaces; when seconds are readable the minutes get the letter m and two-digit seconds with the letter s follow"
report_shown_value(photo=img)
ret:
3h16
